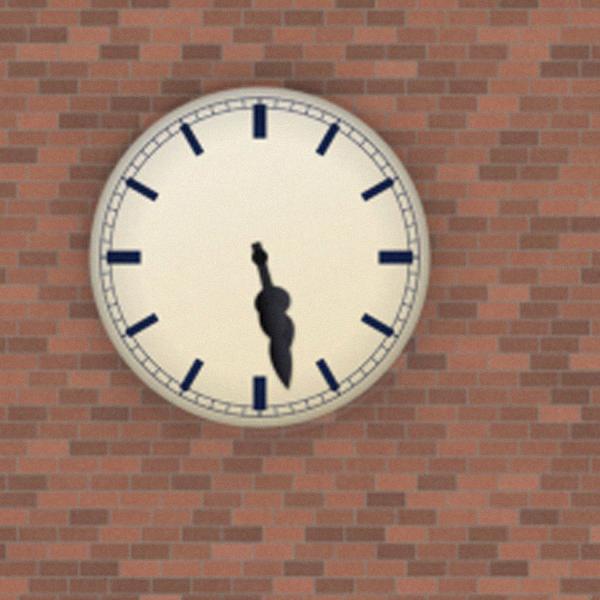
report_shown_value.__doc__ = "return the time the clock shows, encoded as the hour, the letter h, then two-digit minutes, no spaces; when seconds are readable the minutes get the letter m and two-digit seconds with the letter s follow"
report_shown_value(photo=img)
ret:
5h28
